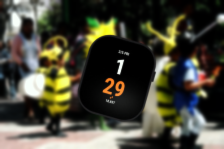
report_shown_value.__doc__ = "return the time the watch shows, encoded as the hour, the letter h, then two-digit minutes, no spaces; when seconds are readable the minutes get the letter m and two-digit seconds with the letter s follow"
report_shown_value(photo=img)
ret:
1h29
